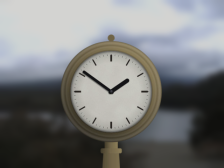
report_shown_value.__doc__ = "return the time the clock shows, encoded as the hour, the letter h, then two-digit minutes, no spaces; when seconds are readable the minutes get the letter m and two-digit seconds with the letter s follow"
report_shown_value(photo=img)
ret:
1h51
